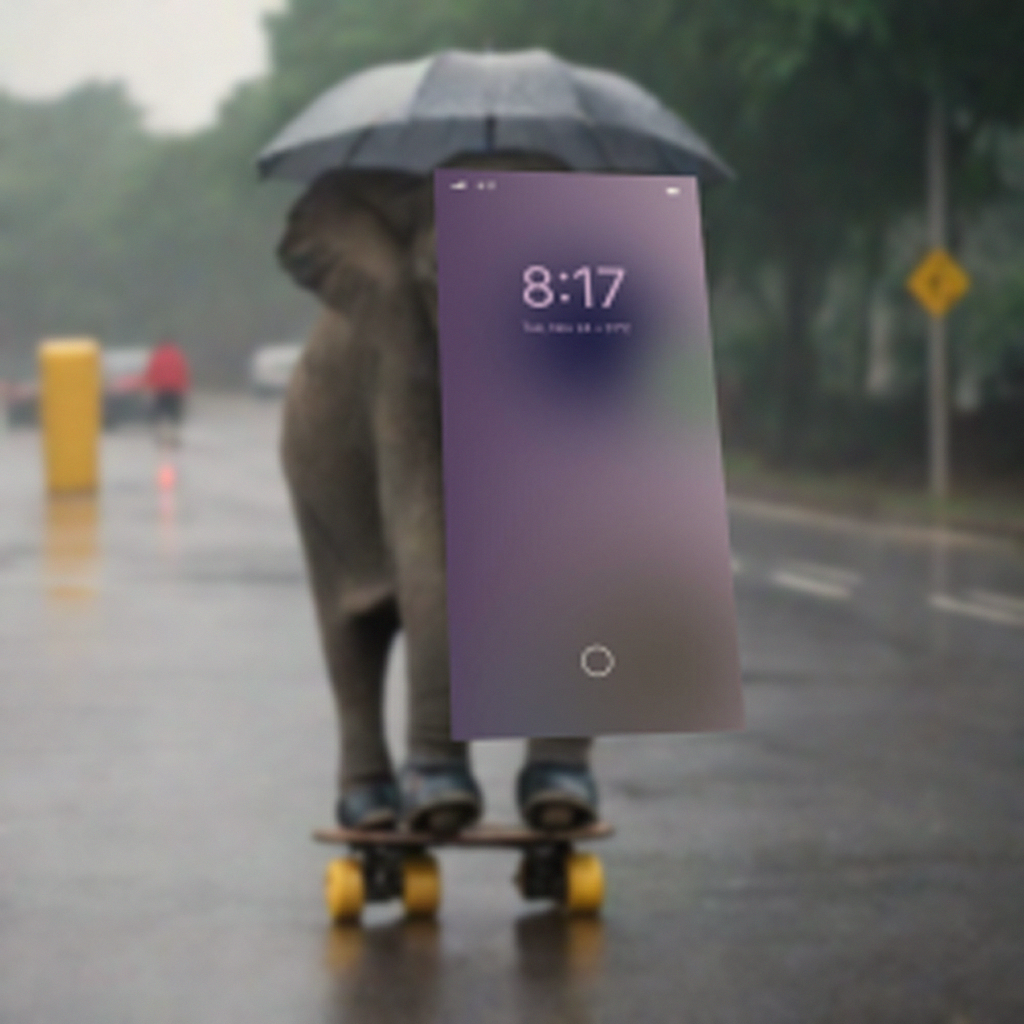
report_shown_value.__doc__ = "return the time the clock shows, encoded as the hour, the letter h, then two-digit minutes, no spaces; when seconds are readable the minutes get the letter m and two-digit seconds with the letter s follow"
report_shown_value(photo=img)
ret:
8h17
